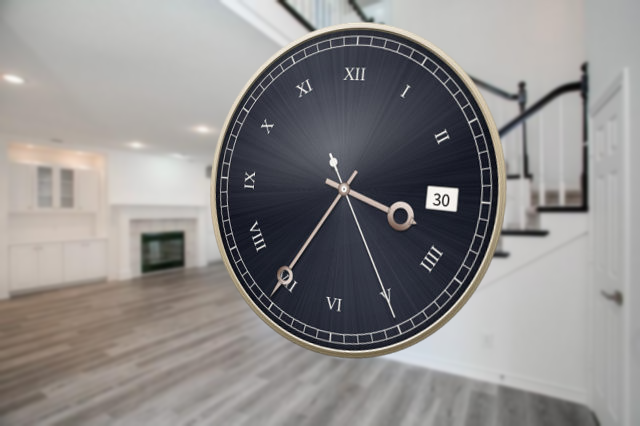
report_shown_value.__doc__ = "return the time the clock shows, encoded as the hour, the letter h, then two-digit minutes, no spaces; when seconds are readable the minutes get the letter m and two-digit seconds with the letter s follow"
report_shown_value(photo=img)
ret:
3h35m25s
